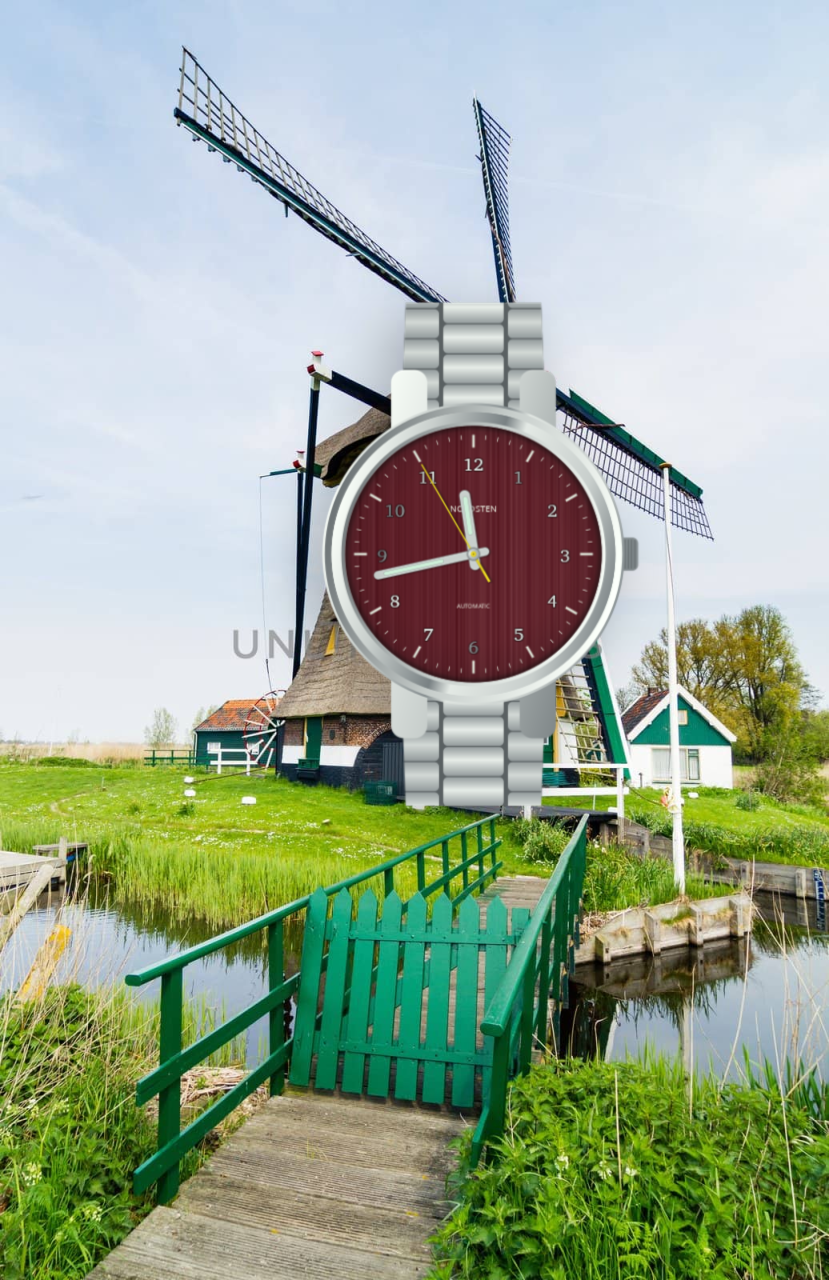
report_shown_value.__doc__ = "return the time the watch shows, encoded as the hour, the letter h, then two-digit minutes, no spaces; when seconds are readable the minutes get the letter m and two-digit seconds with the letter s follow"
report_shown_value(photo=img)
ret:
11h42m55s
